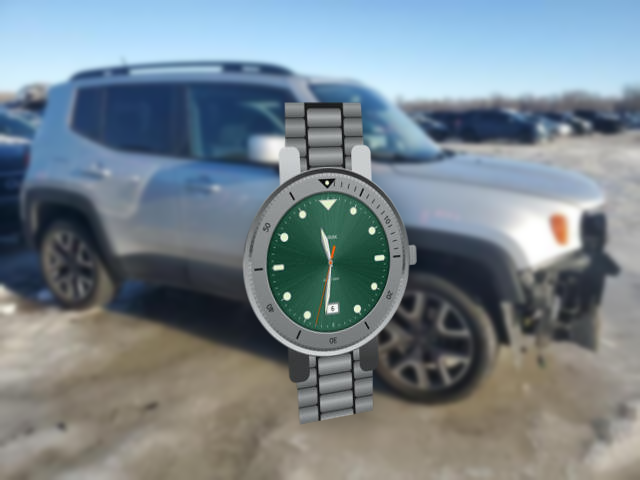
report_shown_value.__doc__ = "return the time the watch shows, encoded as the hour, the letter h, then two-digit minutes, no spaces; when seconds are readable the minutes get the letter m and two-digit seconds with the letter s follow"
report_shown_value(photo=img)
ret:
11h31m33s
